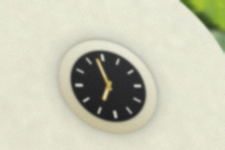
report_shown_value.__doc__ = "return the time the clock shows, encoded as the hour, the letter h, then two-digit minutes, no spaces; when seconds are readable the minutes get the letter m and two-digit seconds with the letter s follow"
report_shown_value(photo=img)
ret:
6h58
